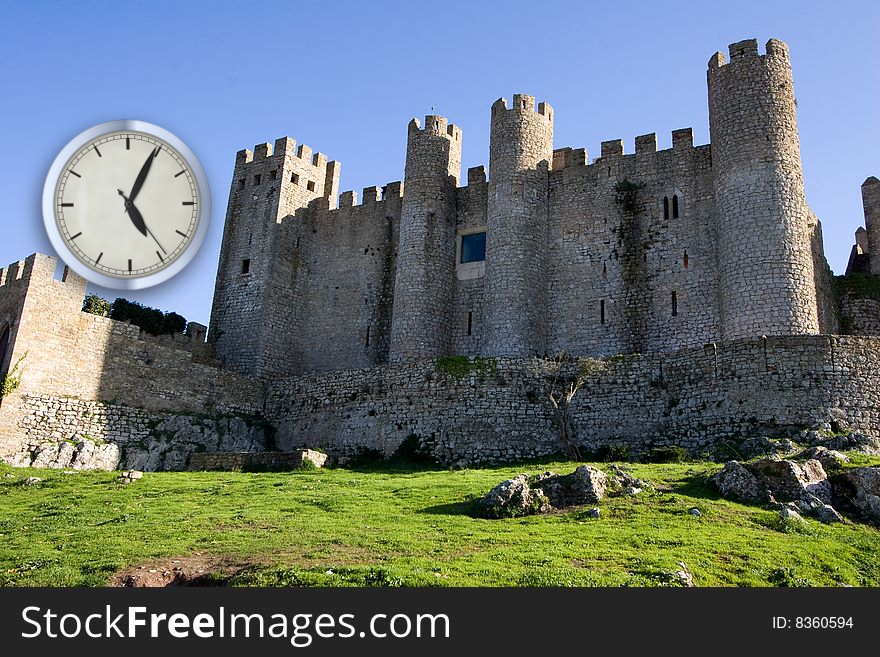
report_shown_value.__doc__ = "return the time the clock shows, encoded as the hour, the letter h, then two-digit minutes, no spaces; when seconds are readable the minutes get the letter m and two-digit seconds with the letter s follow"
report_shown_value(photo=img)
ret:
5h04m24s
